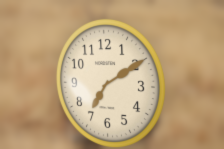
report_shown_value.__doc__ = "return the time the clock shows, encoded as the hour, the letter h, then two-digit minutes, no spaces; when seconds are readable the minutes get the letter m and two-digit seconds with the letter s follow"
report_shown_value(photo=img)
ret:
7h10
